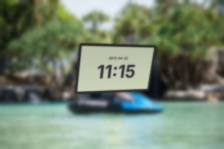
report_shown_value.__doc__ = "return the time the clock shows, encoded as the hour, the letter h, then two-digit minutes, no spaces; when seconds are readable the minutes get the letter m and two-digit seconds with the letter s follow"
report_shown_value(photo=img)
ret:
11h15
